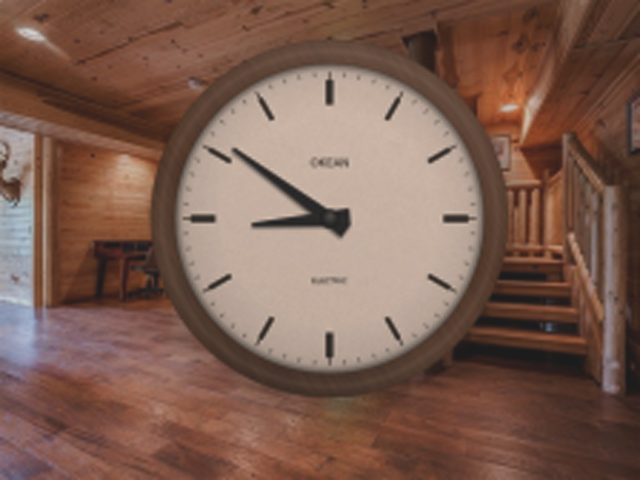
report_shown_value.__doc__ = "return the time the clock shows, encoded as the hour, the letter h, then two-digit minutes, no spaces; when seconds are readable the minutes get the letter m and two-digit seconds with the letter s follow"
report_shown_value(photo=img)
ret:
8h51
